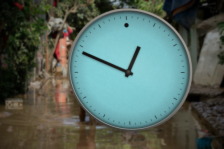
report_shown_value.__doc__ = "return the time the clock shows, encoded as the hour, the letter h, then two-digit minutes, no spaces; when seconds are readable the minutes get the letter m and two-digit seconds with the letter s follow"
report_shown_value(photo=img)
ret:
12h49
